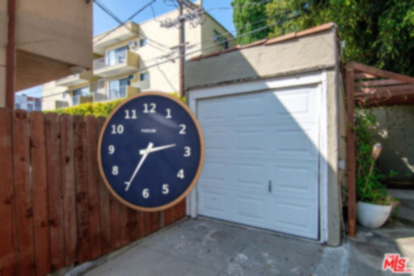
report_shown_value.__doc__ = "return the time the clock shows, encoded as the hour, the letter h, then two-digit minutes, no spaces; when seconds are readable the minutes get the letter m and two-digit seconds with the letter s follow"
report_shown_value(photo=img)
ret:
2h35
